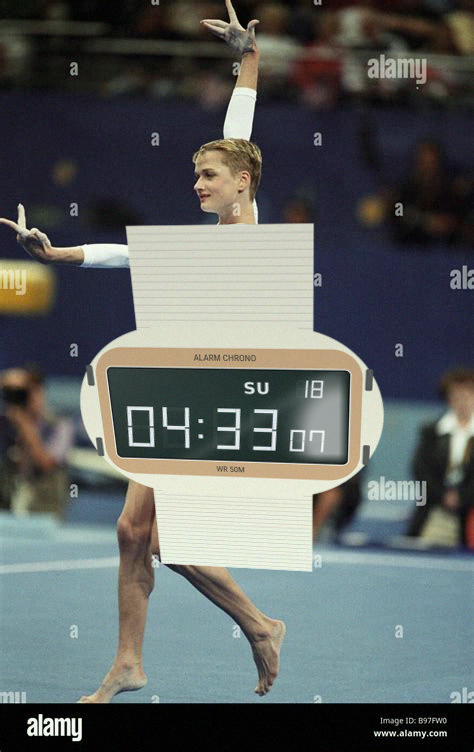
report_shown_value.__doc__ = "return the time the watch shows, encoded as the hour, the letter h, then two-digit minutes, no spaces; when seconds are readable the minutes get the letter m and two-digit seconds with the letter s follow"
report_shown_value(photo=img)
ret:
4h33m07s
